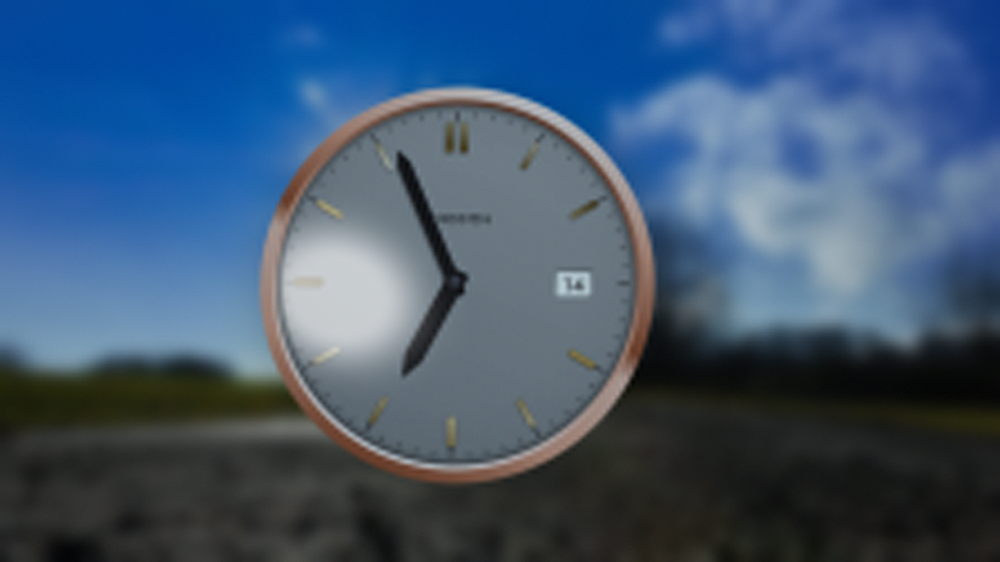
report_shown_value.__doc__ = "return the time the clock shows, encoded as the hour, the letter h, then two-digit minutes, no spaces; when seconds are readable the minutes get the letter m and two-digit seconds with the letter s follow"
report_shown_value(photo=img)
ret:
6h56
